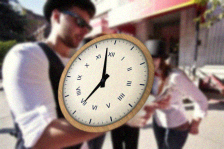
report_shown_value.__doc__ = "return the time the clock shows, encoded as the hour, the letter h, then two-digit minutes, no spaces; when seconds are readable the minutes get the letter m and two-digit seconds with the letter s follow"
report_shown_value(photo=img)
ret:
6h58
